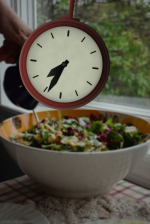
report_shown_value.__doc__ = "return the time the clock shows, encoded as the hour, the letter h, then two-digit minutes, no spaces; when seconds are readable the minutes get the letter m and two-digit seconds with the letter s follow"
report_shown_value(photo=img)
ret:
7h34
